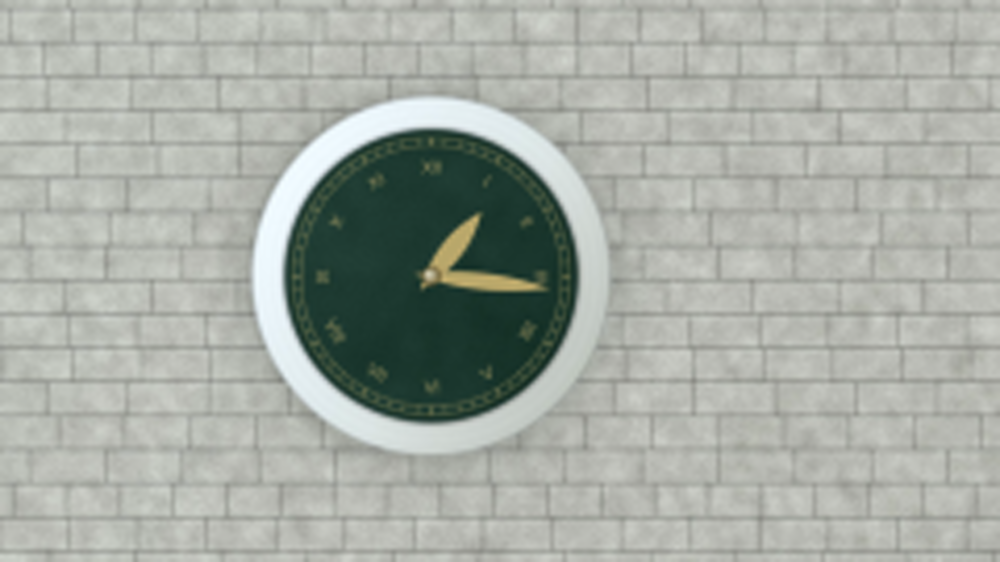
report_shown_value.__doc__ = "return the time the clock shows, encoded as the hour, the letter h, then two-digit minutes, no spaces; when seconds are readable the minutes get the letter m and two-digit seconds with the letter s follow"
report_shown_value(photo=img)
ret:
1h16
